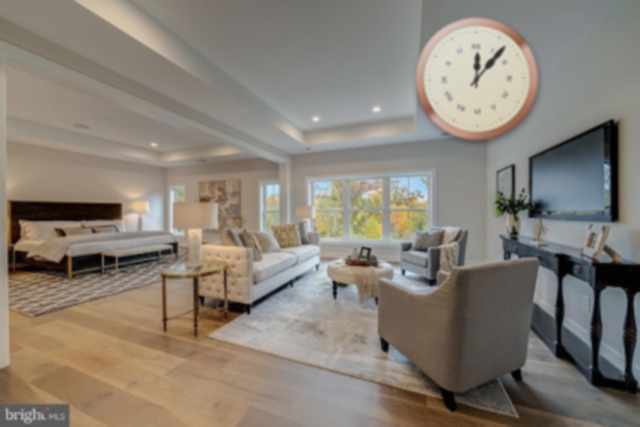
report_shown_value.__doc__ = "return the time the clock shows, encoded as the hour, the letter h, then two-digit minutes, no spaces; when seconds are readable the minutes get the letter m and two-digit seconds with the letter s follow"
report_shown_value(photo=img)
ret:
12h07
